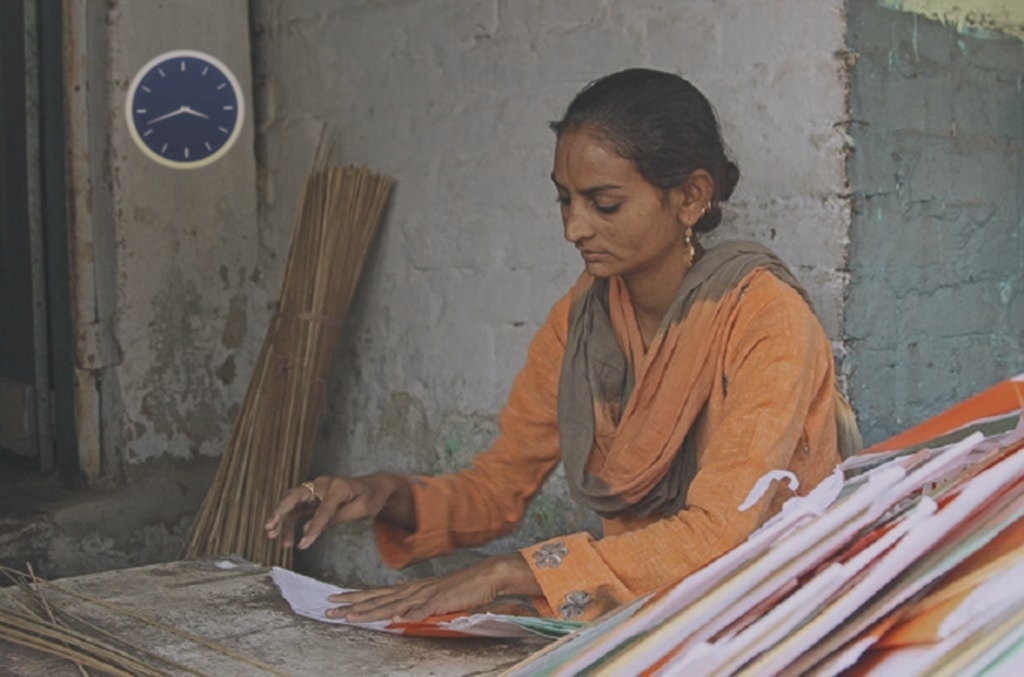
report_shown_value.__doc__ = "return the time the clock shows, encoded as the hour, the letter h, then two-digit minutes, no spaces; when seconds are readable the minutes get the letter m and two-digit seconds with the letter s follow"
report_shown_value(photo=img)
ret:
3h42
